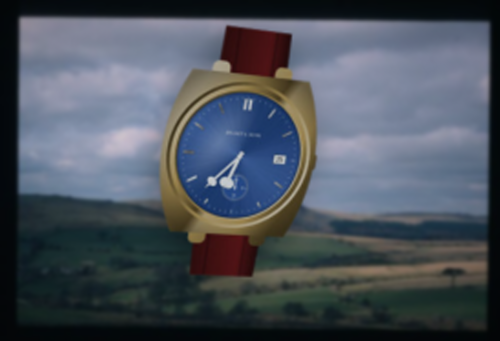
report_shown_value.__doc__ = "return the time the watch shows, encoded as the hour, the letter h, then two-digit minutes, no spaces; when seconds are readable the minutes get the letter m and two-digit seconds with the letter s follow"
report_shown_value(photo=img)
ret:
6h37
